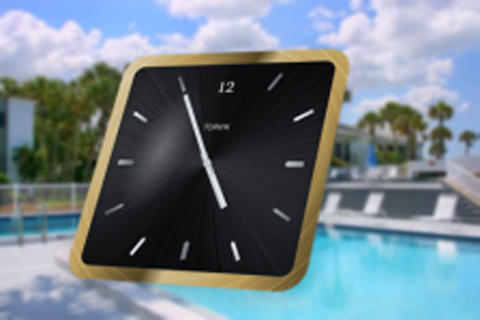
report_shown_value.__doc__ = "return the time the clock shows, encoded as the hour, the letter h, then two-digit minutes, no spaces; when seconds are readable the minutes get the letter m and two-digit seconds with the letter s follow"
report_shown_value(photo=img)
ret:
4h55
